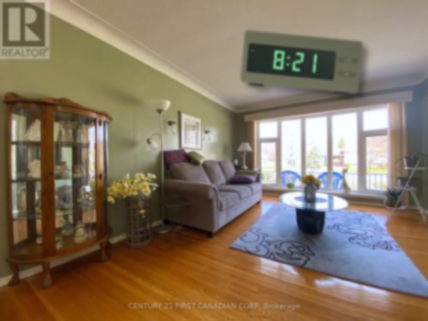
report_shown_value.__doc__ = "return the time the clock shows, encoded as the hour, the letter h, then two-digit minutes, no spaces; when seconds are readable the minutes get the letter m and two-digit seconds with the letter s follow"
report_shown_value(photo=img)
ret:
8h21
